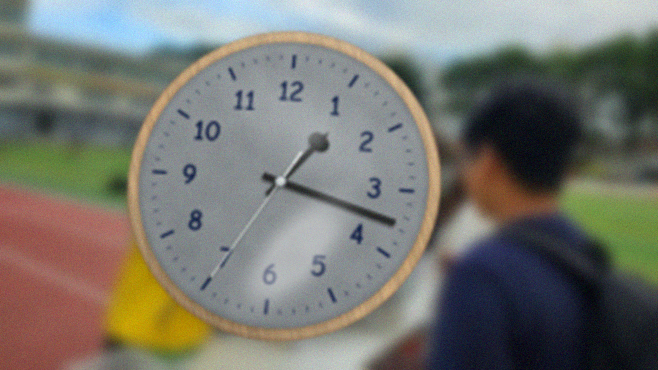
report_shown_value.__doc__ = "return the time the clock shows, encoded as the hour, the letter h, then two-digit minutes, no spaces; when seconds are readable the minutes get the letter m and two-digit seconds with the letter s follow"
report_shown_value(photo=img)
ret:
1h17m35s
